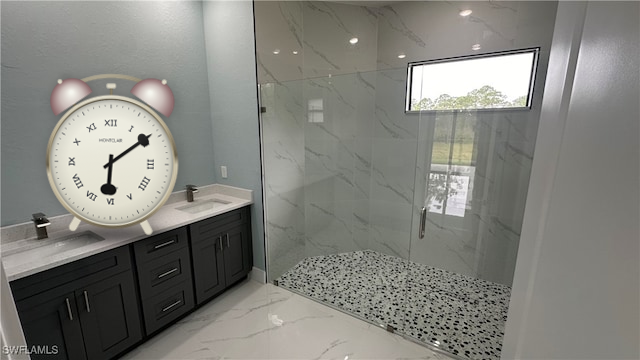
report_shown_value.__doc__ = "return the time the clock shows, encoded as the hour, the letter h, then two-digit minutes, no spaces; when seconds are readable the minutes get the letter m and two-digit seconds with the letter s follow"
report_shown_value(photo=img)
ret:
6h09
